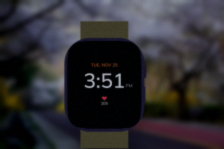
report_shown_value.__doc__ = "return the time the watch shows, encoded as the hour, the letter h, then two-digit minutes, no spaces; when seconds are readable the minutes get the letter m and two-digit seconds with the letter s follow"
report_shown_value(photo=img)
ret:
3h51
